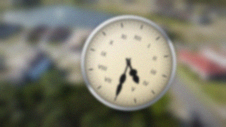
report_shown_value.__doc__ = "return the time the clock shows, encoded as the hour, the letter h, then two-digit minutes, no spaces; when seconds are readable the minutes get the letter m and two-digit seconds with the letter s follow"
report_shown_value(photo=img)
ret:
4h30
